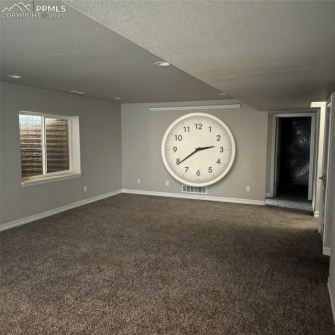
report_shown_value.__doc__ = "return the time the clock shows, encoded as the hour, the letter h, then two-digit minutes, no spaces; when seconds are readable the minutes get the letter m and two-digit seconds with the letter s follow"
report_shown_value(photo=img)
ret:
2h39
